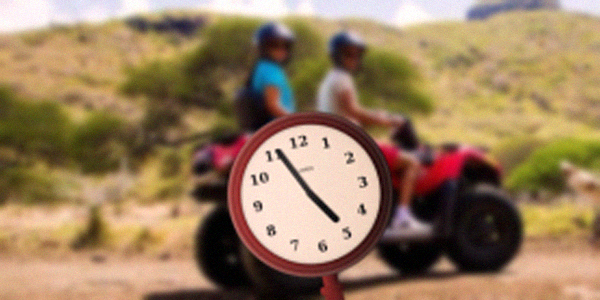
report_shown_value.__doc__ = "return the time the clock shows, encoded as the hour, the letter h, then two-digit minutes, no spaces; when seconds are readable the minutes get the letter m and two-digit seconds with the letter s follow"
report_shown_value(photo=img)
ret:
4h56
